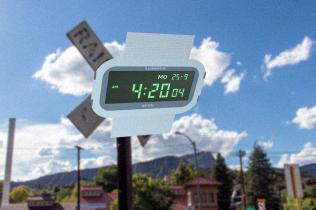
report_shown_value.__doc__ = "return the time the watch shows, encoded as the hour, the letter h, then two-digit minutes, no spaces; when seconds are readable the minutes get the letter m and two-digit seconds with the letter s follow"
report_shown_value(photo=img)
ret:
4h20m04s
